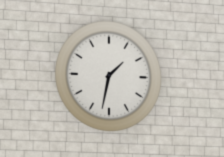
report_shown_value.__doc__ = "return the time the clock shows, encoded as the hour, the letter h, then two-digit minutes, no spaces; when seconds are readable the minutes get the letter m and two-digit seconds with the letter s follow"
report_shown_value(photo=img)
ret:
1h32
